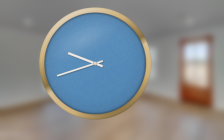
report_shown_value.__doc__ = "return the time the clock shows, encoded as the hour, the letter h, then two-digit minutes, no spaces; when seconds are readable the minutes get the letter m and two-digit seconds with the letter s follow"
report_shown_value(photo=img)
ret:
9h42
